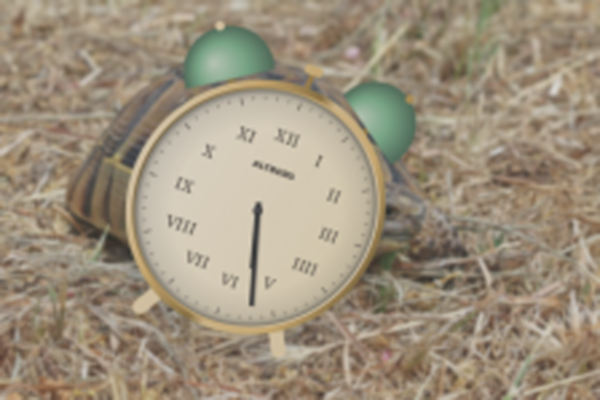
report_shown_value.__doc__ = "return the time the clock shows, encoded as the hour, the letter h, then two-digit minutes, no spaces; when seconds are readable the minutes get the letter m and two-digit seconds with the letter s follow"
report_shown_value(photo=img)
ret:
5h27
